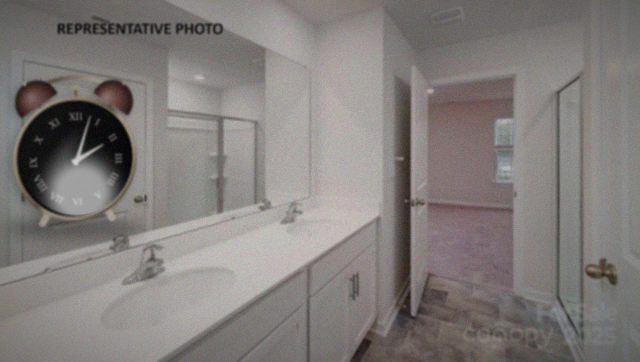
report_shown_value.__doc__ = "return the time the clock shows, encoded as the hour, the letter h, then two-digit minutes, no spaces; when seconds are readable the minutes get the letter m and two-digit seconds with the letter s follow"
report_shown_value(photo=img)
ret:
2h03
